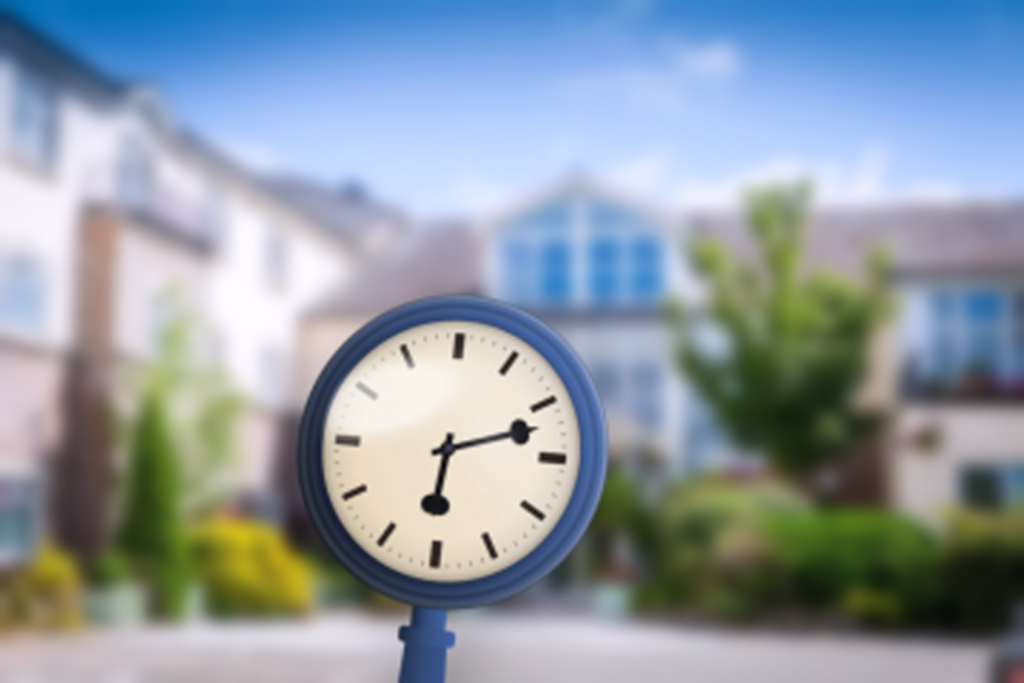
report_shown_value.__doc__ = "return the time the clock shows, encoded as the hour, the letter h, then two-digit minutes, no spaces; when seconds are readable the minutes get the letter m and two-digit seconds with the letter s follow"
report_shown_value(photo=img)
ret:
6h12
